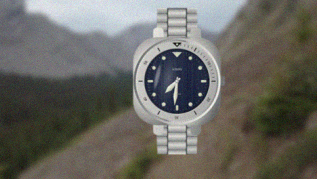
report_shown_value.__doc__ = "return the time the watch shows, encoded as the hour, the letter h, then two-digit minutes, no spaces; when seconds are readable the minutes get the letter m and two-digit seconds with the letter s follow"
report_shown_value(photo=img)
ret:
7h31
